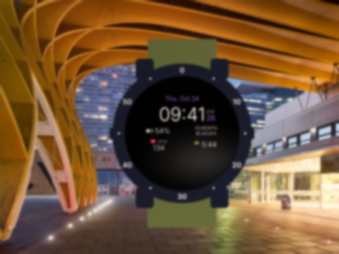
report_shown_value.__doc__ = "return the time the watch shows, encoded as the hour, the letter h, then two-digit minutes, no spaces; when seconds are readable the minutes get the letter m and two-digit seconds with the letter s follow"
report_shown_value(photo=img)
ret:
9h41
